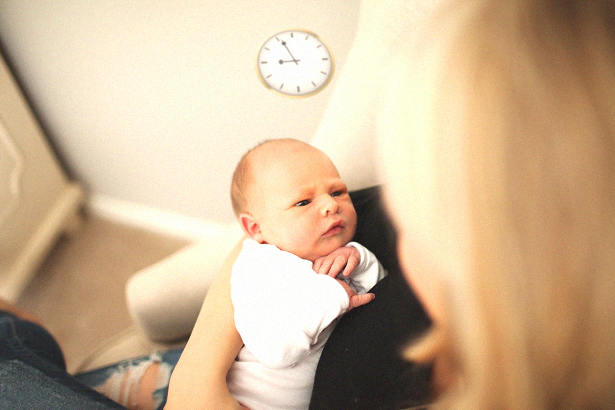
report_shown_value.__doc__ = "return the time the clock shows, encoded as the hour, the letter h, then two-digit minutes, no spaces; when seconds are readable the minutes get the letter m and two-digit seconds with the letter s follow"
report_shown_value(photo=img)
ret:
8h56
